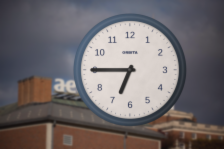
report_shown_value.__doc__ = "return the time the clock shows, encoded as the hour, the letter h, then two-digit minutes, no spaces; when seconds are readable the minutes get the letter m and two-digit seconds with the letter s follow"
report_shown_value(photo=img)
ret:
6h45
